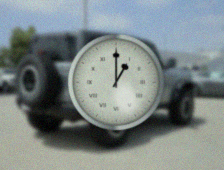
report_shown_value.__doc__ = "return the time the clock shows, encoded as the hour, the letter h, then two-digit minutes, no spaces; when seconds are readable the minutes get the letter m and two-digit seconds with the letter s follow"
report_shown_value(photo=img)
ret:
1h00
